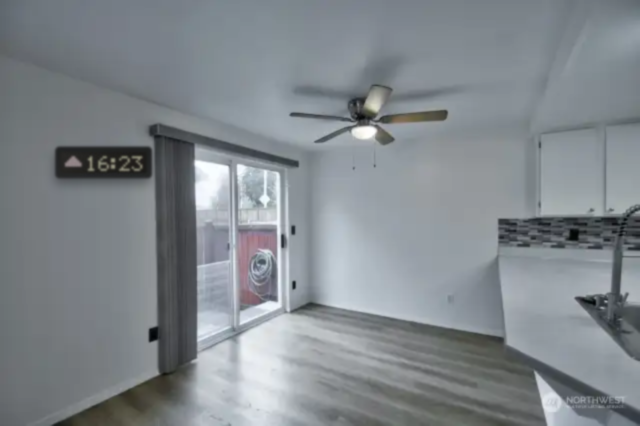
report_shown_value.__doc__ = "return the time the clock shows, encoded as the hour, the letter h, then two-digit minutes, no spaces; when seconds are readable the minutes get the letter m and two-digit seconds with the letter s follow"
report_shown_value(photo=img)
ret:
16h23
